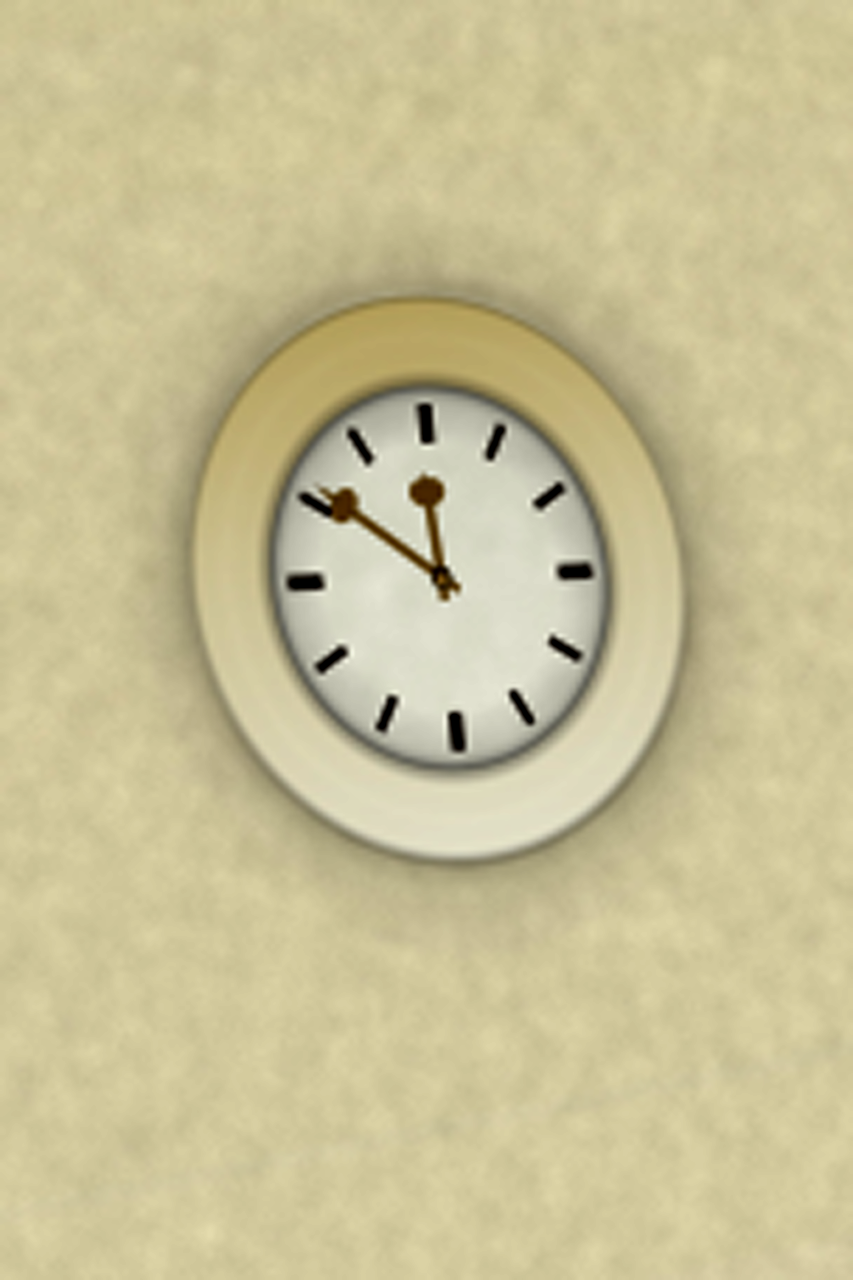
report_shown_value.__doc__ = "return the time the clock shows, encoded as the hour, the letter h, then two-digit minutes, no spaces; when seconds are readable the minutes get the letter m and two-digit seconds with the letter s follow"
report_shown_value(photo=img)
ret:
11h51
